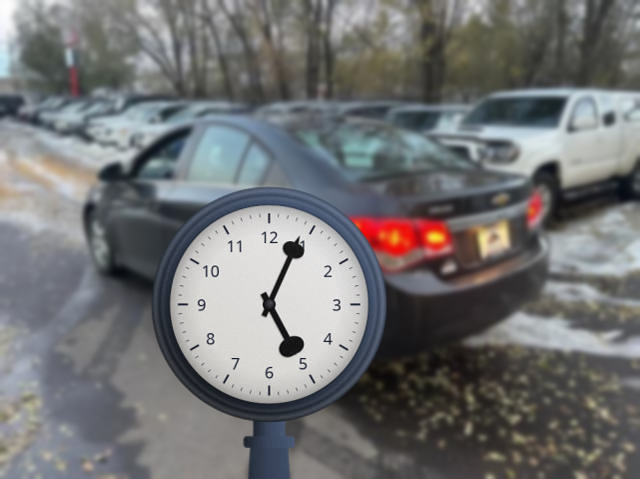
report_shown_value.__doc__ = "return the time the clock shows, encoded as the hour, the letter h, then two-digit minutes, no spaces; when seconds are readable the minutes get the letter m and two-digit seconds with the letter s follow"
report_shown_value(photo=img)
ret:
5h04
